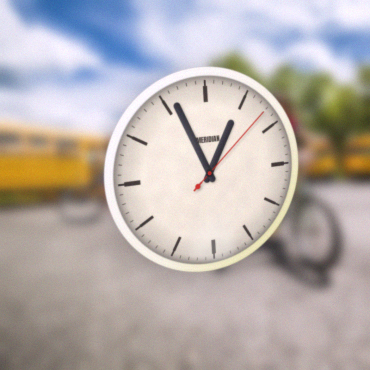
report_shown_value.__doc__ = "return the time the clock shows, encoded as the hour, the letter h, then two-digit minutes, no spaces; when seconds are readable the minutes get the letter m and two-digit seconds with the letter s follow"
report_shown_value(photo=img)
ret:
12h56m08s
